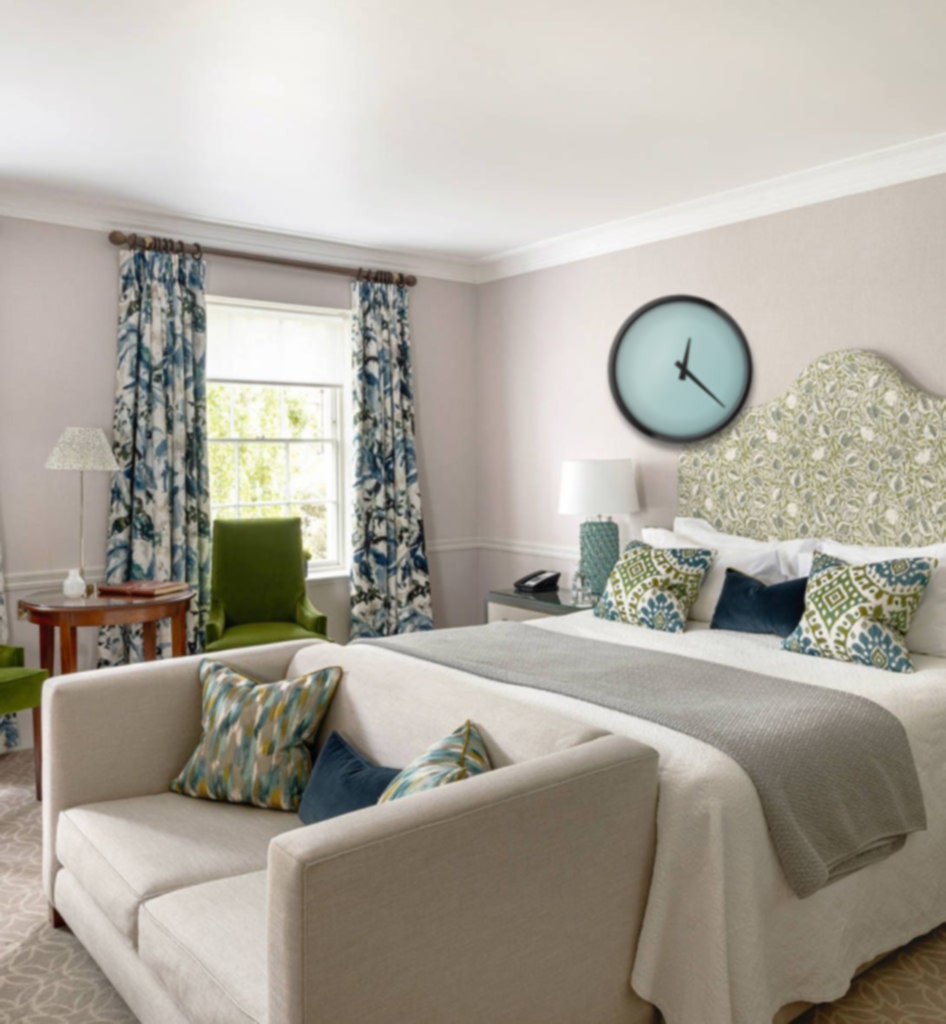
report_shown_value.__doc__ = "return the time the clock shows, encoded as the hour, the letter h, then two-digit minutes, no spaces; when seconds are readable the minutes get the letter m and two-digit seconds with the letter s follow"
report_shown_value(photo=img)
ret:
12h22
